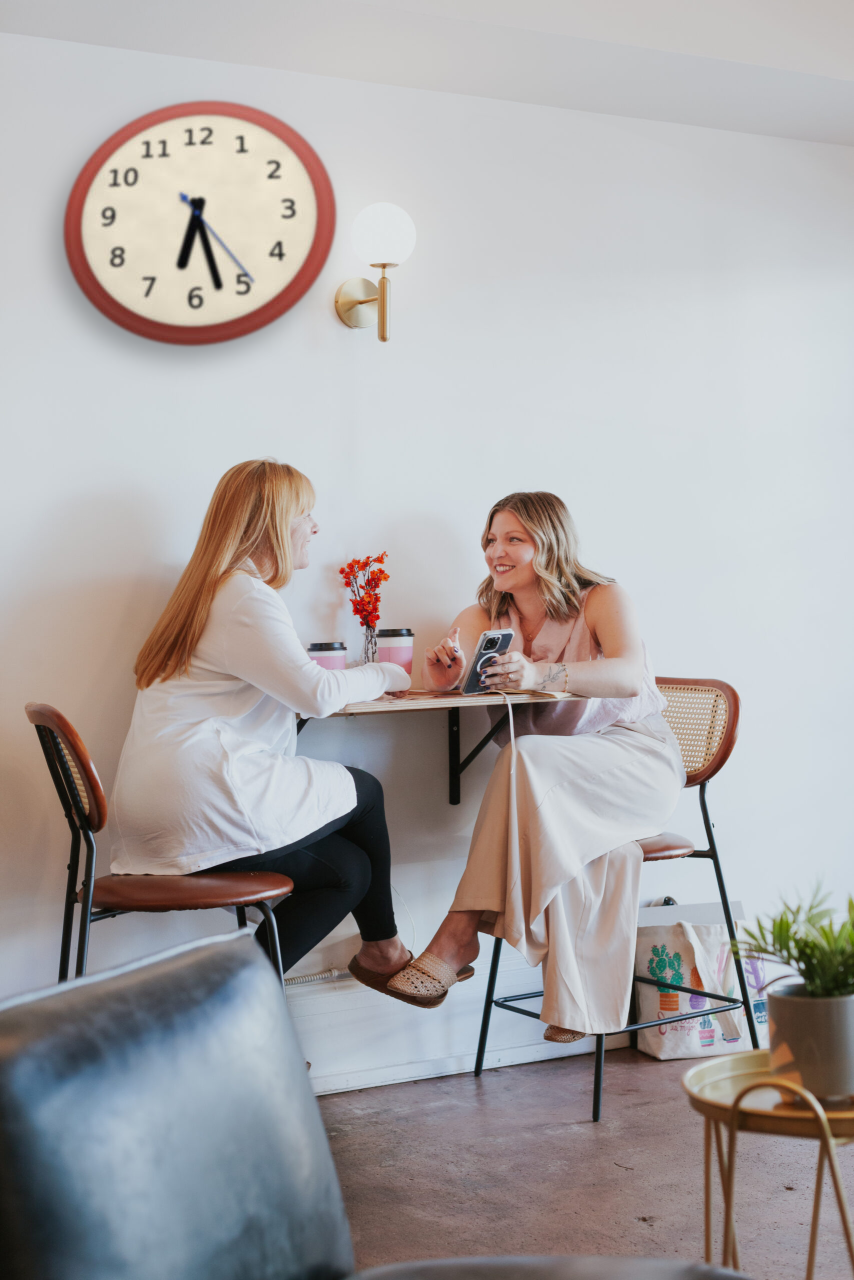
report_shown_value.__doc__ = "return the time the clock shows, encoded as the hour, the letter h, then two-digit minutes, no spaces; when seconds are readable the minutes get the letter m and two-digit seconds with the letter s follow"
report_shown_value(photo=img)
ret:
6h27m24s
